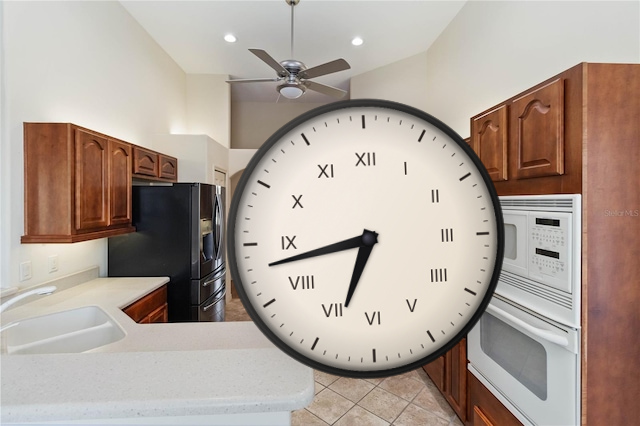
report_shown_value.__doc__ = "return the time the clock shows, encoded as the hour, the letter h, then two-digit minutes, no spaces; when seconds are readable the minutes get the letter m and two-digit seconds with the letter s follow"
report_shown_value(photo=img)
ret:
6h43
